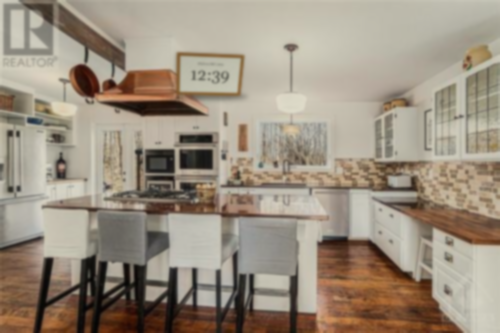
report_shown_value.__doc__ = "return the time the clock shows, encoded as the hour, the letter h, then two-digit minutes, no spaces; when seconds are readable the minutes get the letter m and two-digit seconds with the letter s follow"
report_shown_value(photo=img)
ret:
12h39
